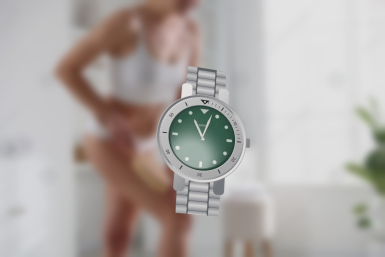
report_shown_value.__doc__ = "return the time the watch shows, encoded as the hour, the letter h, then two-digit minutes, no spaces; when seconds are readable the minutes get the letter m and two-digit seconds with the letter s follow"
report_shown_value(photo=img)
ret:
11h03
